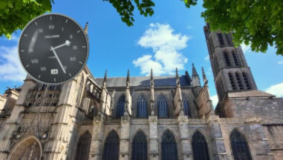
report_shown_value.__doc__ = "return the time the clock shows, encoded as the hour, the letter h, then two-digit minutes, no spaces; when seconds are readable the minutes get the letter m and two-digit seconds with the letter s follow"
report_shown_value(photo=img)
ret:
2h26
